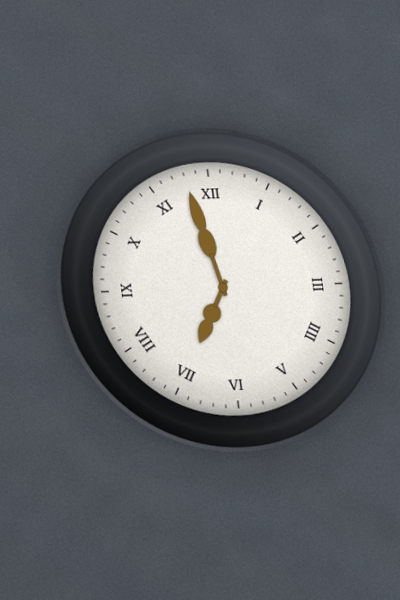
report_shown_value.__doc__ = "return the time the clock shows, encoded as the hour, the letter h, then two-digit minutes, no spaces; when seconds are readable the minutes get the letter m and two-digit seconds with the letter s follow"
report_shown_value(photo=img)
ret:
6h58
